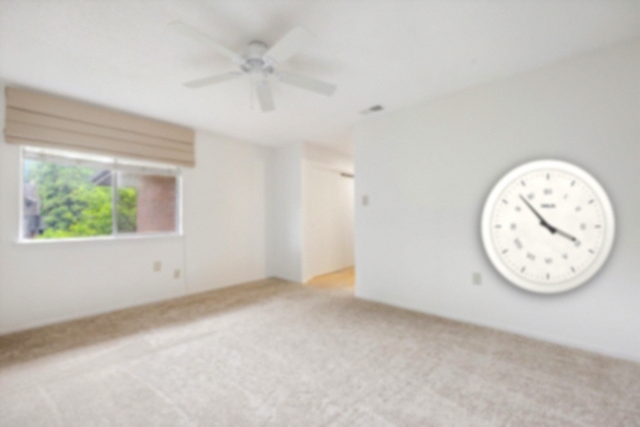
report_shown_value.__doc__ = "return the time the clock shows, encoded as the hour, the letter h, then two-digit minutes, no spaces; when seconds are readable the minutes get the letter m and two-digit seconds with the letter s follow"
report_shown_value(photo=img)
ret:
3h53
